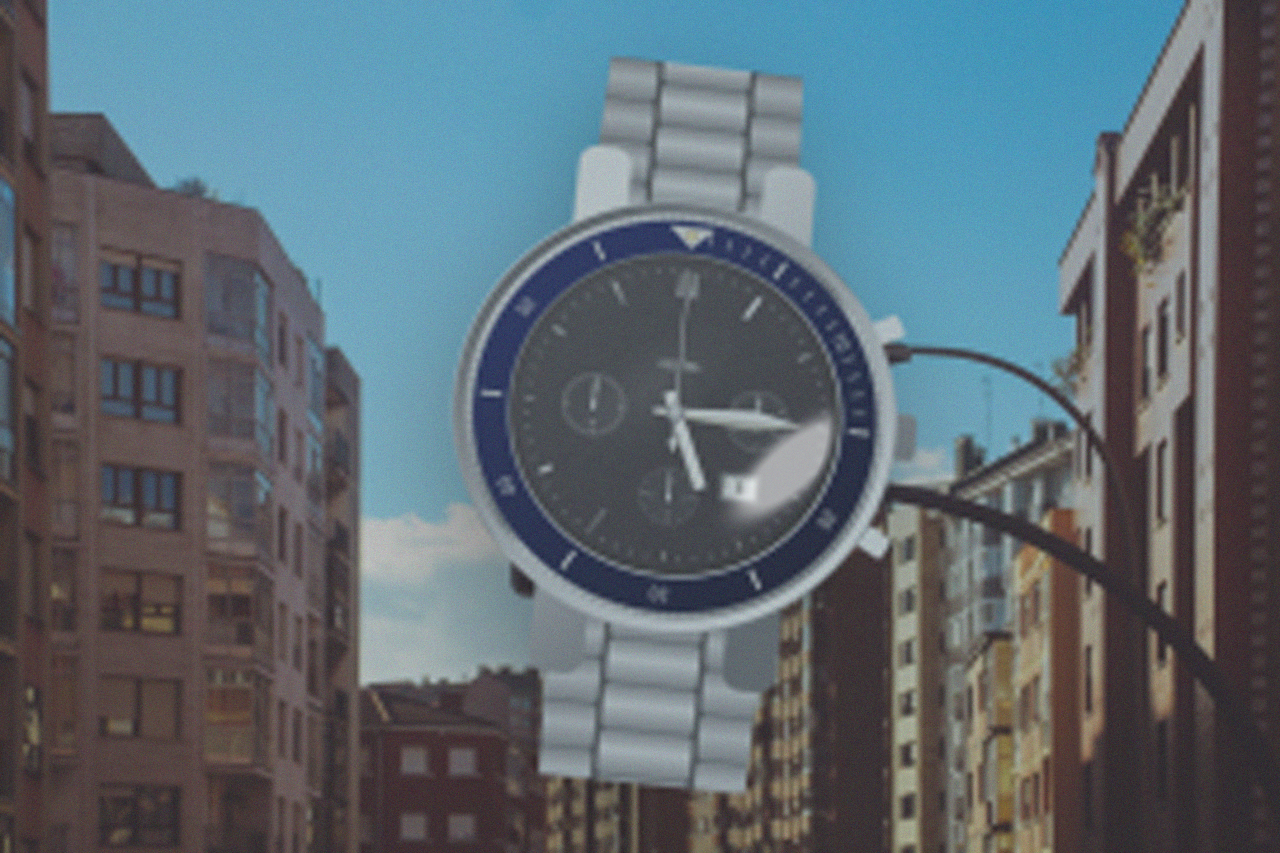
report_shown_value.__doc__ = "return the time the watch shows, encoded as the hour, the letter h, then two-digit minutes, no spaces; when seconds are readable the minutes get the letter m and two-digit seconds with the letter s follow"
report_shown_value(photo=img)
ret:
5h15
